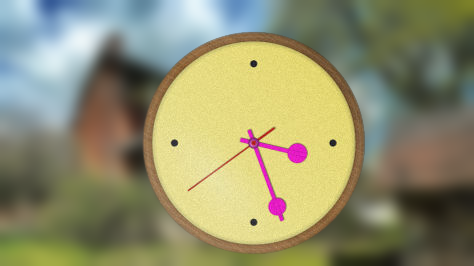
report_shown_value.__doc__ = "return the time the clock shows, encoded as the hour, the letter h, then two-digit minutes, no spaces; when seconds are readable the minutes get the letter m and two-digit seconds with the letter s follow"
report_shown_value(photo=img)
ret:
3h26m39s
